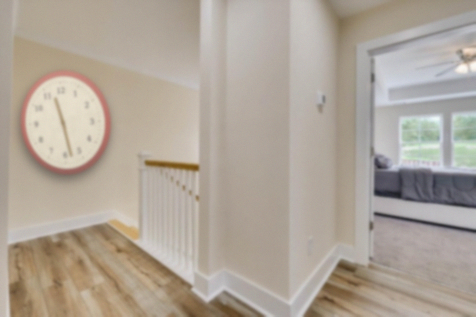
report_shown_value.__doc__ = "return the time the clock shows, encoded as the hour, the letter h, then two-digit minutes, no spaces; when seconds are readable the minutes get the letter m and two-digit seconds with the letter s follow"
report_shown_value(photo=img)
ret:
11h28
